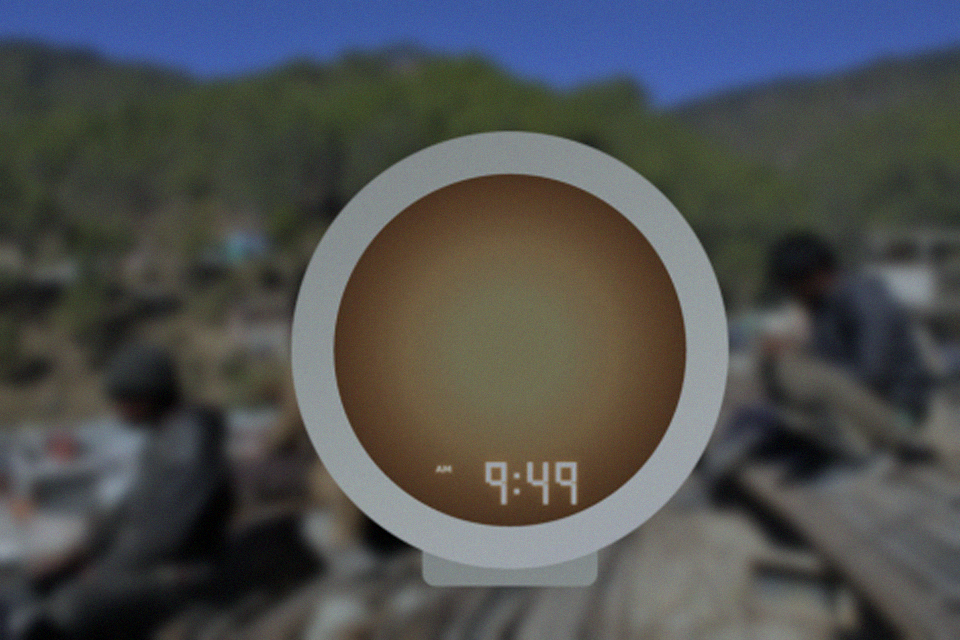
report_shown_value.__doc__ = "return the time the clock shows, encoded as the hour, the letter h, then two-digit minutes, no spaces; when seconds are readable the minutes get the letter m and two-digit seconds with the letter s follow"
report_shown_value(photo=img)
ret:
9h49
